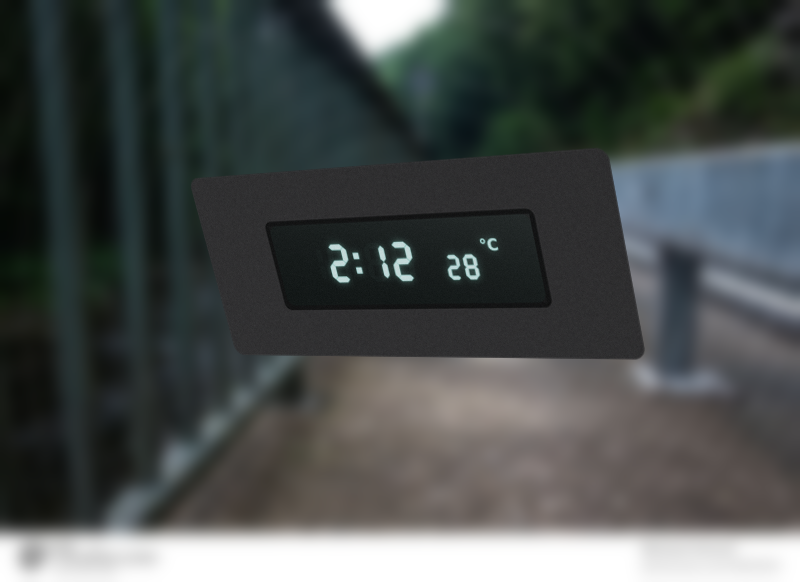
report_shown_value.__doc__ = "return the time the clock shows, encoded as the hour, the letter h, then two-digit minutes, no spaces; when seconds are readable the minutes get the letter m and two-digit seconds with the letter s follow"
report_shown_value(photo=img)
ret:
2h12
